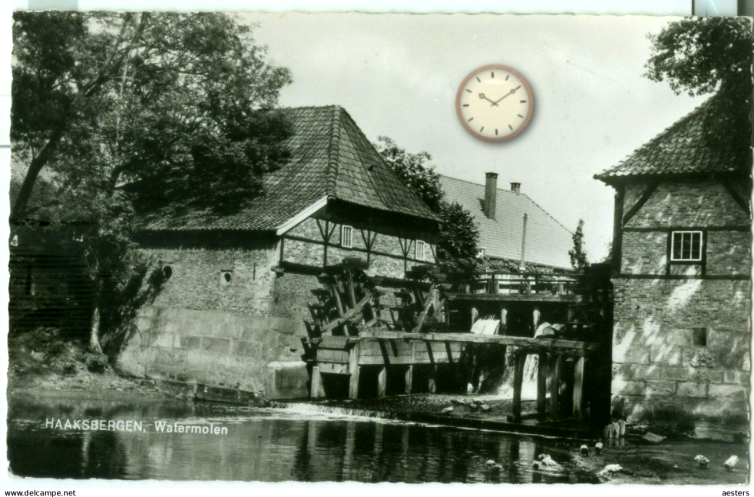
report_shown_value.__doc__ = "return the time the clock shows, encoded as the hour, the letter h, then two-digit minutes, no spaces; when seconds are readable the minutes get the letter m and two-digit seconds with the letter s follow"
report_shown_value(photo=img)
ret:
10h10
